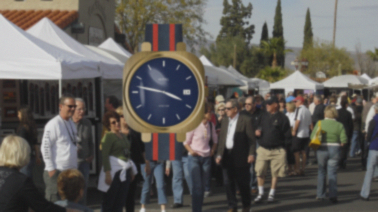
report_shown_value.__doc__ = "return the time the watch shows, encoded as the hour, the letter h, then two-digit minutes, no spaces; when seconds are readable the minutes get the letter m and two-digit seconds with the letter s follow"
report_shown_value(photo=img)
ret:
3h47
